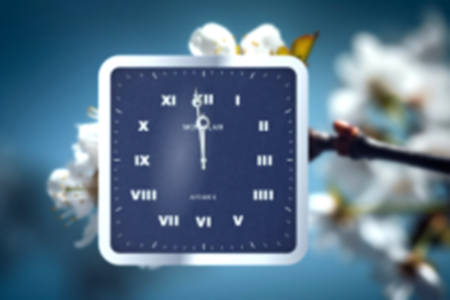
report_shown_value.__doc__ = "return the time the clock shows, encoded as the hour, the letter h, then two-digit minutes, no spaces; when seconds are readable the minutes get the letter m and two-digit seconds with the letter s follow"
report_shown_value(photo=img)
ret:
11h59
